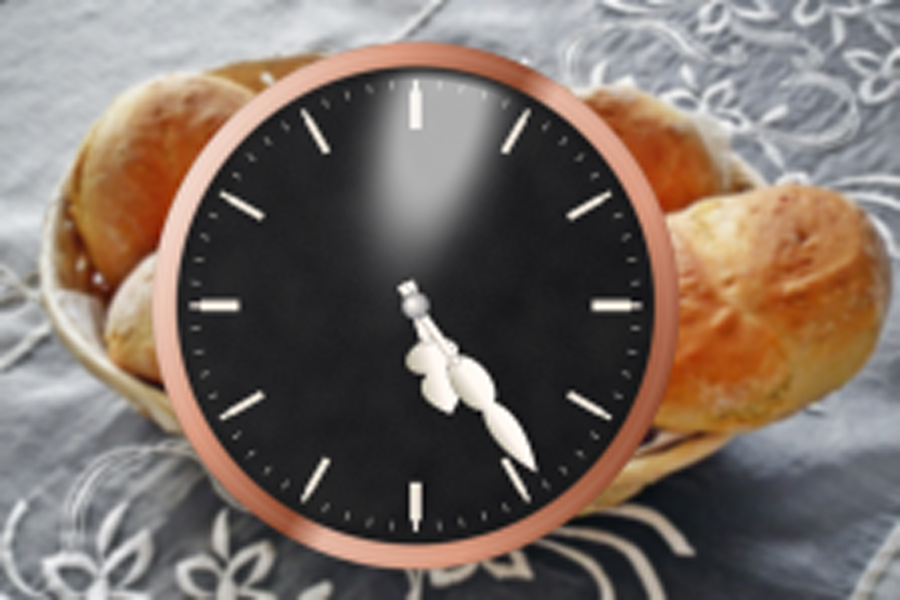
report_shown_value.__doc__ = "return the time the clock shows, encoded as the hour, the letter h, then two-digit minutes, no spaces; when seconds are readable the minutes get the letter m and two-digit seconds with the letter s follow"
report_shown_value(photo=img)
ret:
5h24
